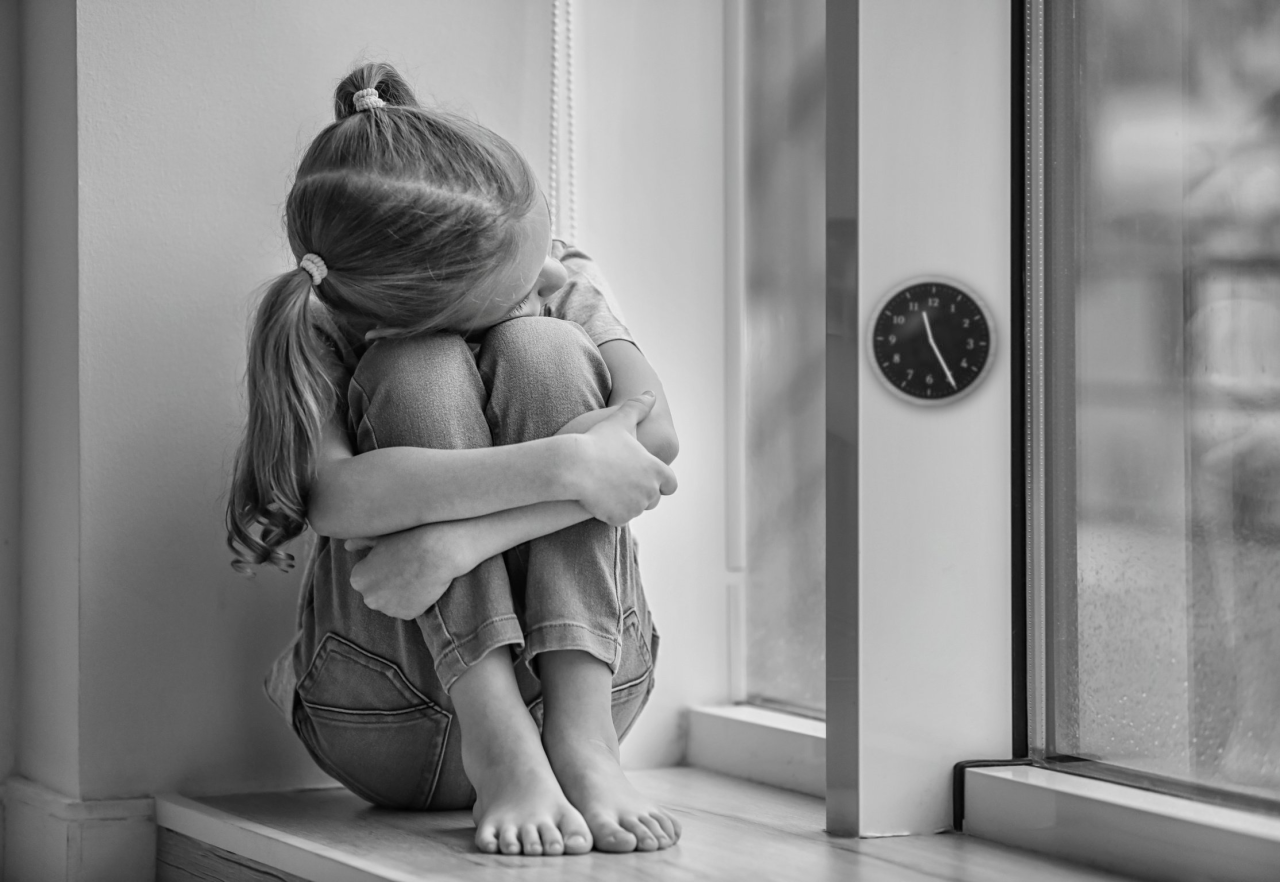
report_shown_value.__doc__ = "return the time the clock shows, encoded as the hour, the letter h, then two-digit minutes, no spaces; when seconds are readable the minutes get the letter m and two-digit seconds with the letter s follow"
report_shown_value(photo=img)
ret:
11h25
